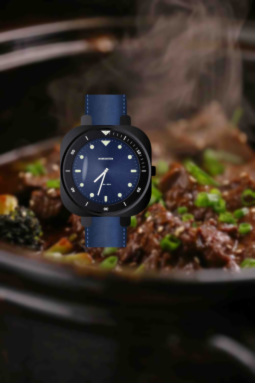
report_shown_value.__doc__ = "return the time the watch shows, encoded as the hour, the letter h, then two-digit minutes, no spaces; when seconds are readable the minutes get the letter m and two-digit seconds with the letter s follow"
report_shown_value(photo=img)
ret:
7h33
